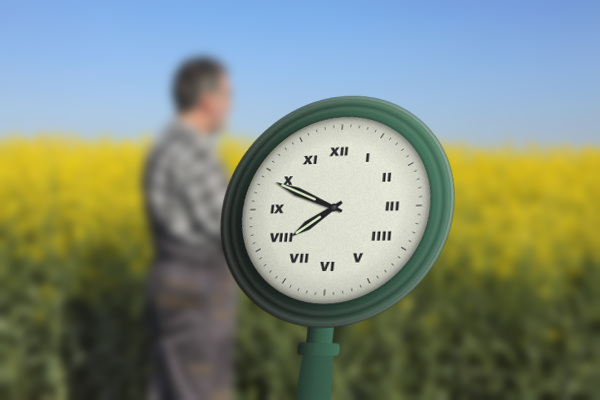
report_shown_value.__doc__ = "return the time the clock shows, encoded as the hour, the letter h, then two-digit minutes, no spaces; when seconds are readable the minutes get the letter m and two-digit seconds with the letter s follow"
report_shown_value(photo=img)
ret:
7h49
